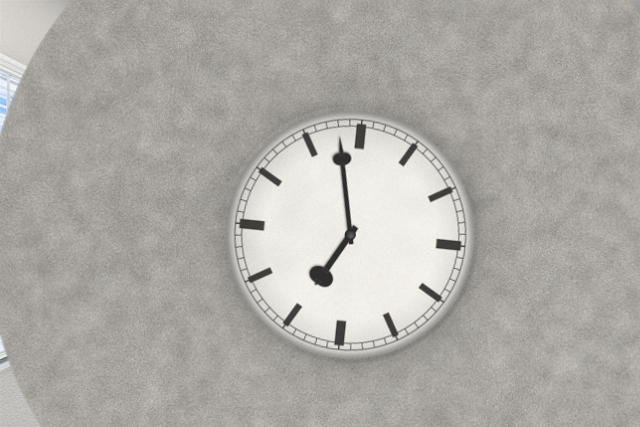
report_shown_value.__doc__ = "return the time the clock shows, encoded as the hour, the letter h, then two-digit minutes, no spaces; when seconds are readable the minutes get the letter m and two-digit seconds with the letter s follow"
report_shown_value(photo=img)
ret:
6h58
